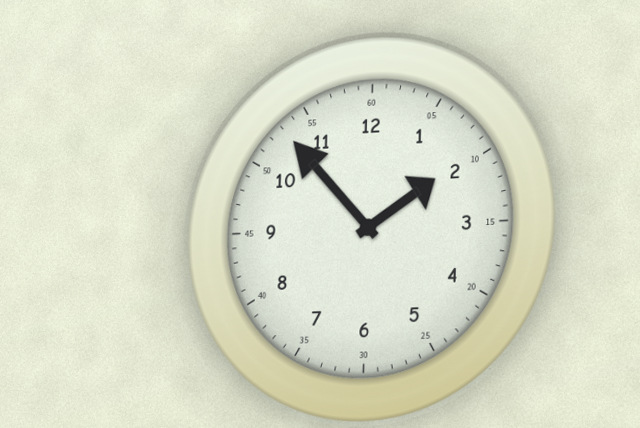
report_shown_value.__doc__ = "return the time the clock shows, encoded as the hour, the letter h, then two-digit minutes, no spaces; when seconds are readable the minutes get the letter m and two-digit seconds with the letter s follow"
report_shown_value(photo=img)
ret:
1h53
